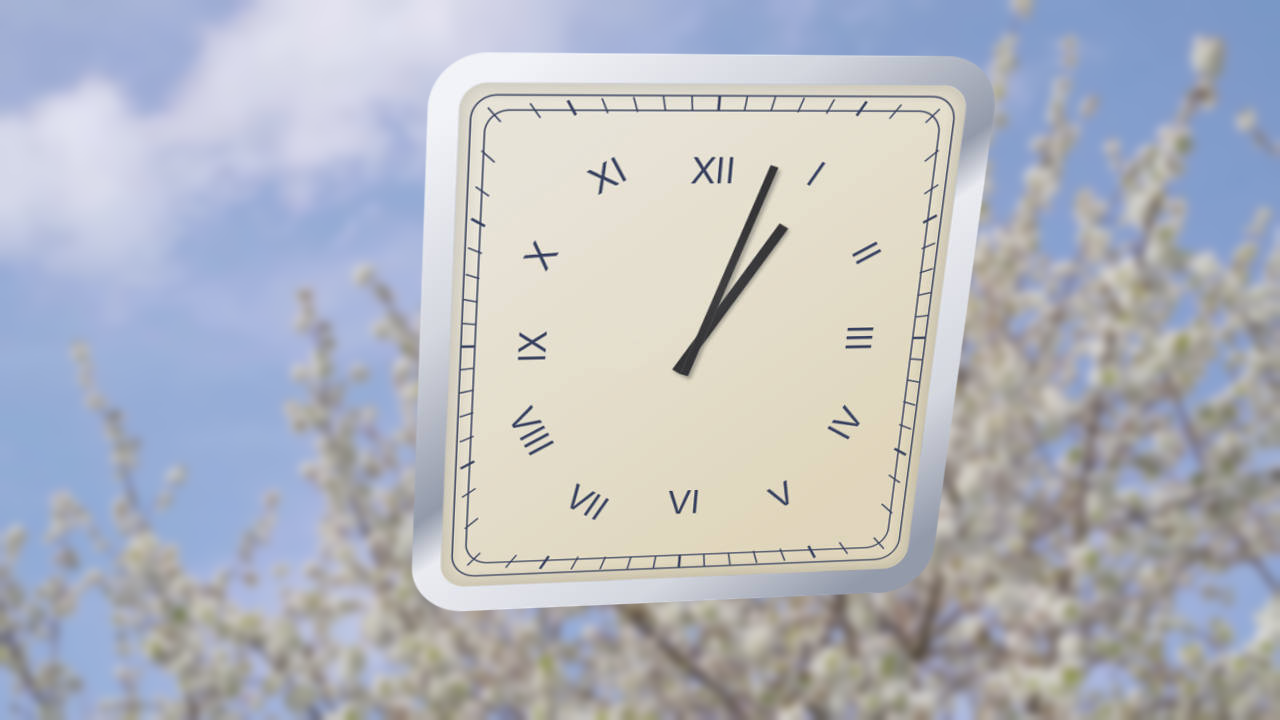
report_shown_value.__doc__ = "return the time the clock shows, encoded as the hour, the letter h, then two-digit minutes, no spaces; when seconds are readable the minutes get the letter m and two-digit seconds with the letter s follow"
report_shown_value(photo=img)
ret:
1h03
